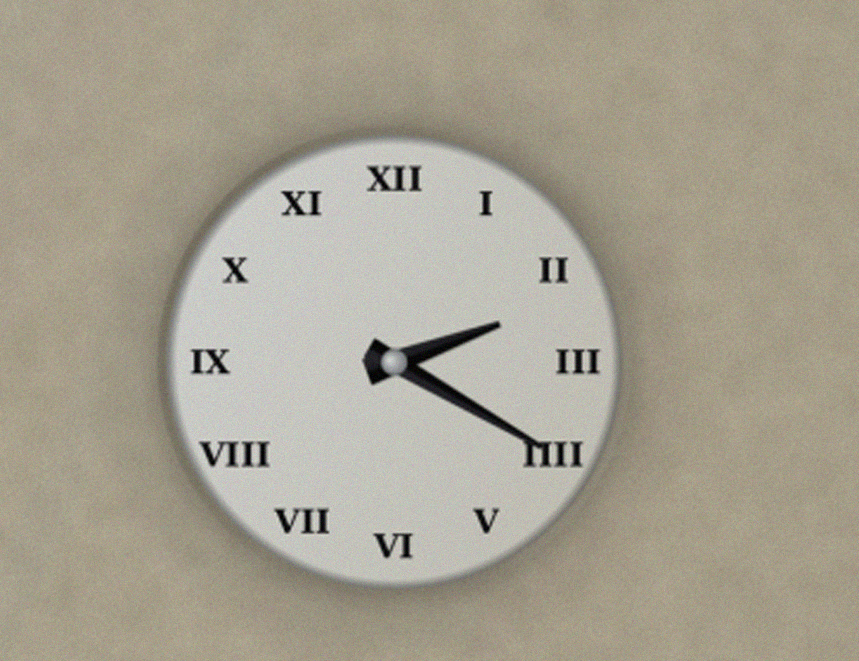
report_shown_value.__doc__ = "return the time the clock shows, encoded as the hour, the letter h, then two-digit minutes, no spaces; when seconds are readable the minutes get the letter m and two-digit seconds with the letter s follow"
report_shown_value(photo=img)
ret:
2h20
